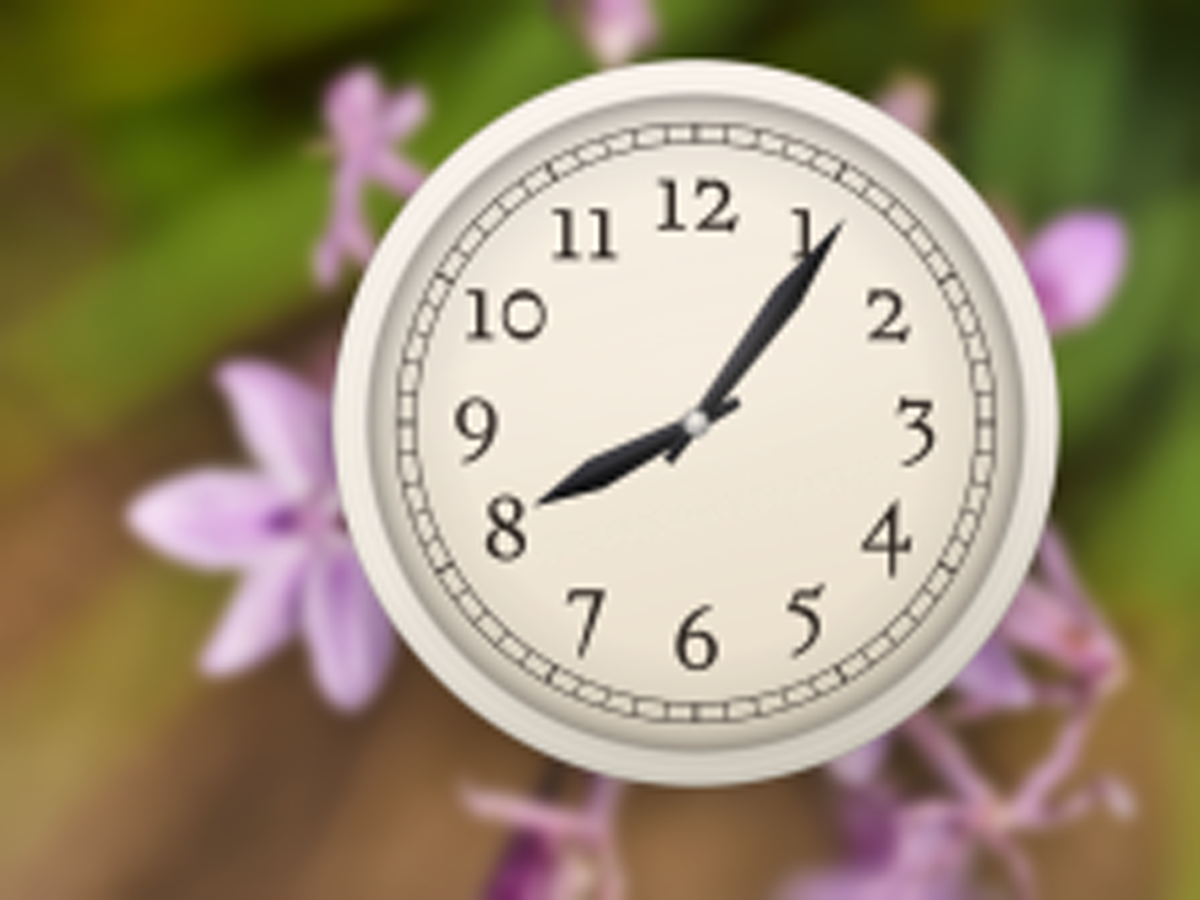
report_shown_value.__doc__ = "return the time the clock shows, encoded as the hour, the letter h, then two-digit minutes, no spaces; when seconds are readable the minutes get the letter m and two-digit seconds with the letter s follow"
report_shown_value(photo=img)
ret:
8h06
